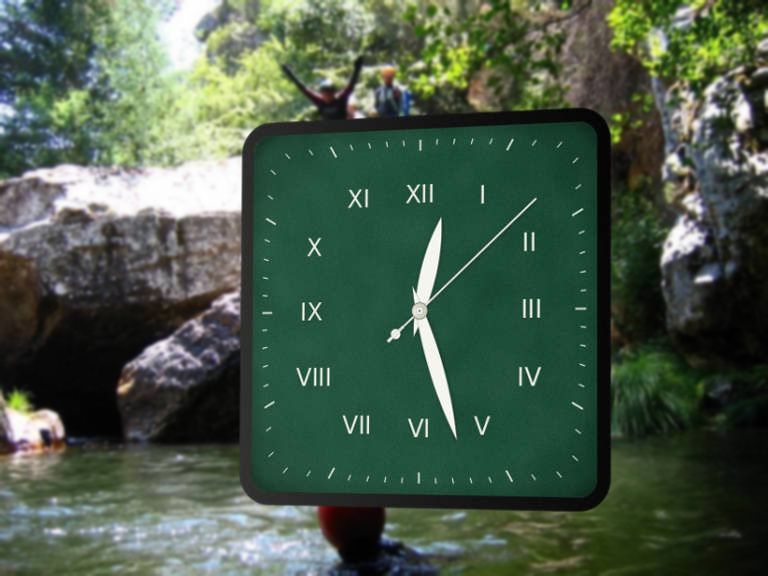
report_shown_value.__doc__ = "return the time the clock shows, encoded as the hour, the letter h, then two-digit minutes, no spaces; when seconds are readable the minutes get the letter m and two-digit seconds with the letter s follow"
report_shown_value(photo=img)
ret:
12h27m08s
